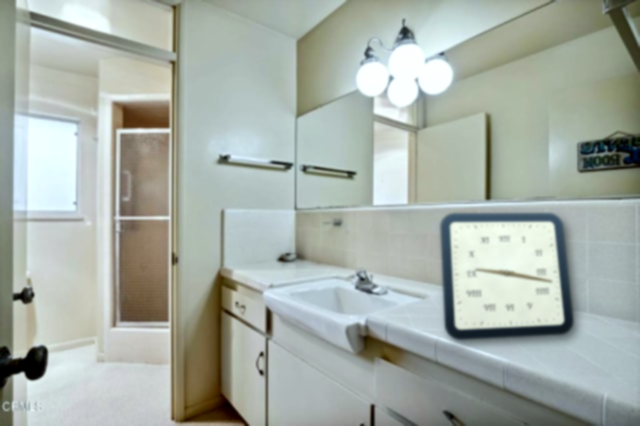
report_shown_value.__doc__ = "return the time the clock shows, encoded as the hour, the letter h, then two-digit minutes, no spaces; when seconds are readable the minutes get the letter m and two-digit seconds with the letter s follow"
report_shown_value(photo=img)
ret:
9h17
